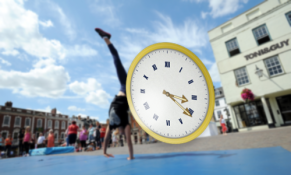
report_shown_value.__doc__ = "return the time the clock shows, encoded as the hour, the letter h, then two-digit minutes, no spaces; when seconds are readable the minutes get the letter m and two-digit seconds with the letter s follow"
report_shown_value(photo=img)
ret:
3h21
